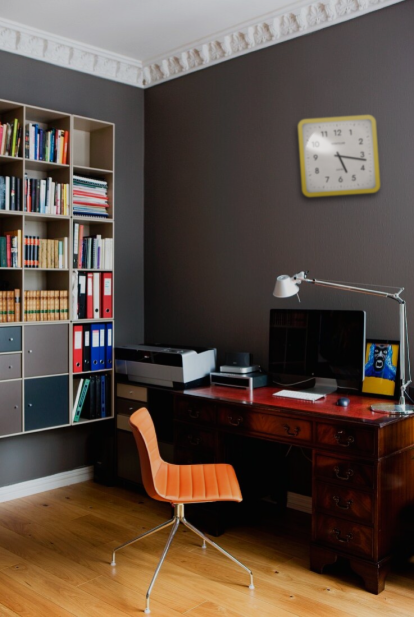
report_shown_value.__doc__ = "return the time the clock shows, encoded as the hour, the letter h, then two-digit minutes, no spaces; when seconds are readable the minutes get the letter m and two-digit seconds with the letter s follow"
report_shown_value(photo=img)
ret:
5h17
